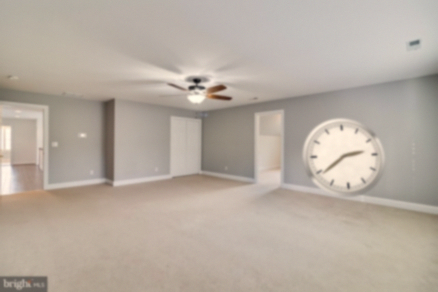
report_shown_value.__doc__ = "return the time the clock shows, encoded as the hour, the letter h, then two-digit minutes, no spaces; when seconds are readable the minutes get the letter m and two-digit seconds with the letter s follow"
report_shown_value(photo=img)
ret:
2h39
